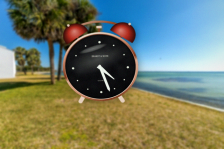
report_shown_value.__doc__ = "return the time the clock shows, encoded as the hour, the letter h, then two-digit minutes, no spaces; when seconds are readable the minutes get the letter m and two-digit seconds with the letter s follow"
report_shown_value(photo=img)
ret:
4h27
